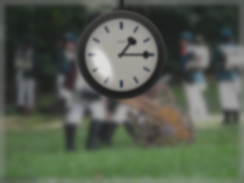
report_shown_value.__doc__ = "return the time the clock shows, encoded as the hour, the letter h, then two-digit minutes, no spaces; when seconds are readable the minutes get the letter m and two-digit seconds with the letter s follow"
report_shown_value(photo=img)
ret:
1h15
